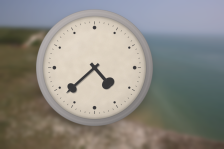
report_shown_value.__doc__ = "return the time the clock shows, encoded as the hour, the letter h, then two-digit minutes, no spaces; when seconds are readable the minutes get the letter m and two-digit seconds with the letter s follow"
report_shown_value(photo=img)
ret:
4h38
